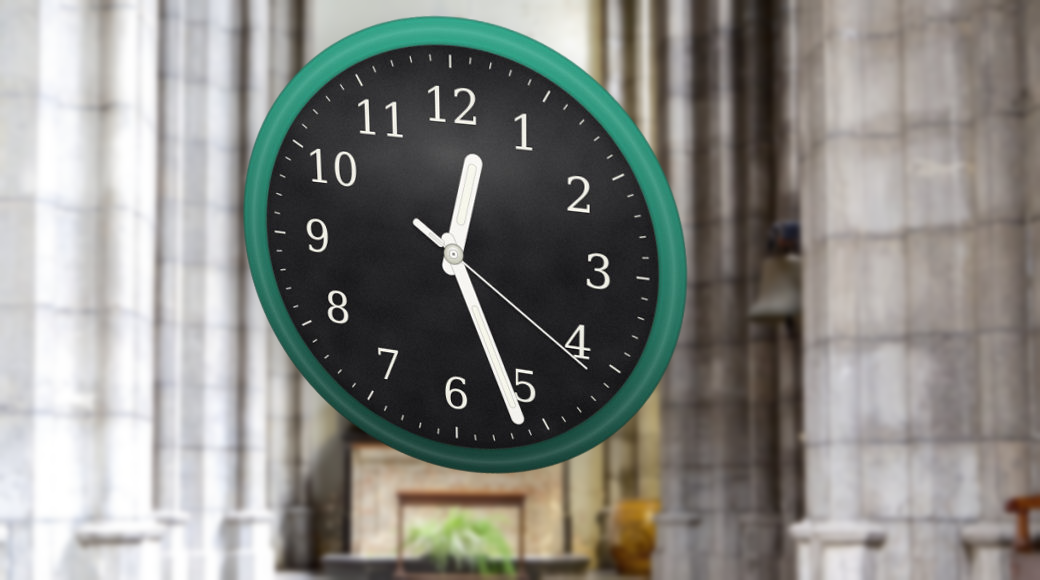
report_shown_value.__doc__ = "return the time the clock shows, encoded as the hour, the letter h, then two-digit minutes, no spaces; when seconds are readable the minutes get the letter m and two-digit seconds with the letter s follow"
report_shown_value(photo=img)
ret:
12h26m21s
